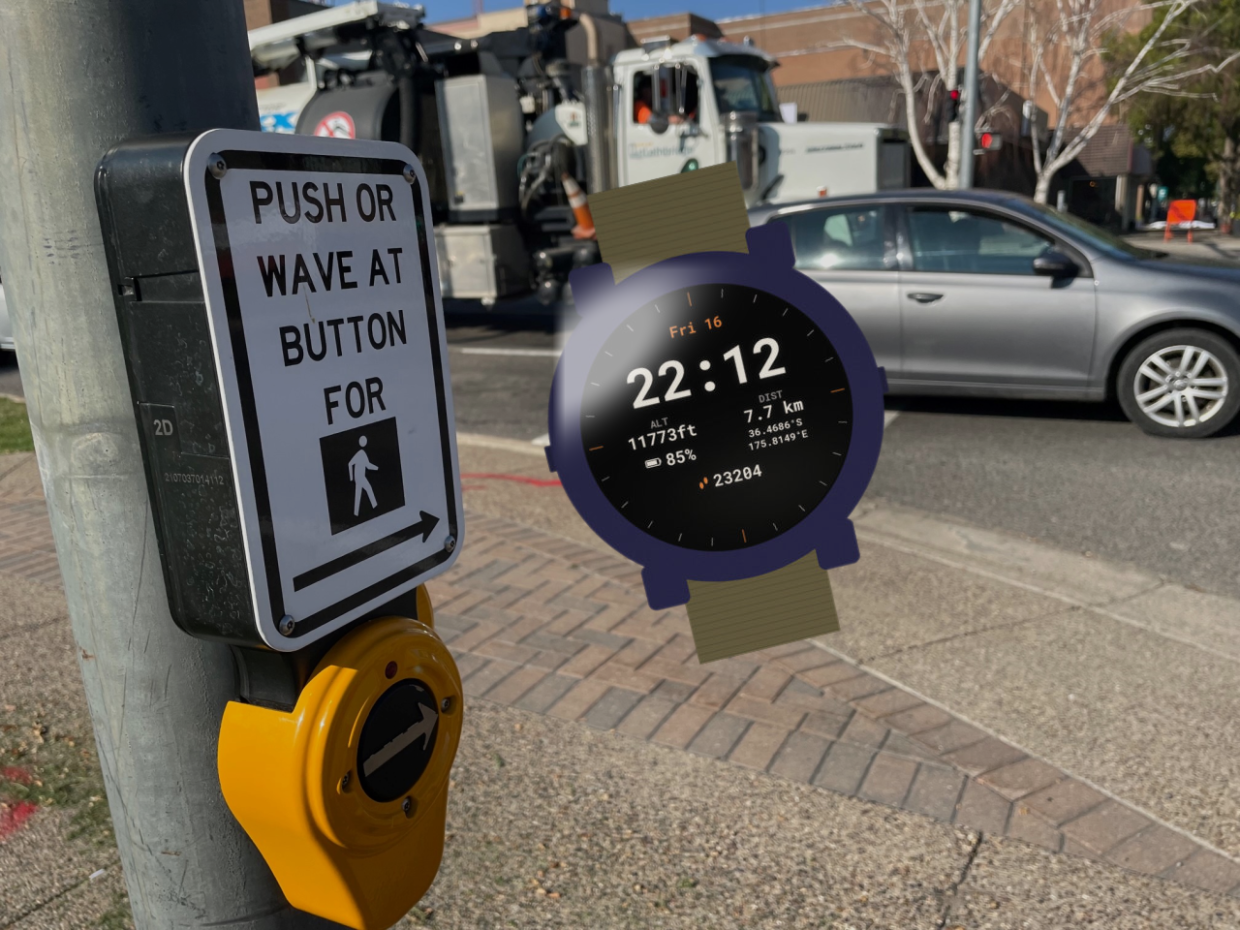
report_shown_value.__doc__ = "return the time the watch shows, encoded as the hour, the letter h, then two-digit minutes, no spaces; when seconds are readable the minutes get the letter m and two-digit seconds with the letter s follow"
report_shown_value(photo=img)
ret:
22h12
